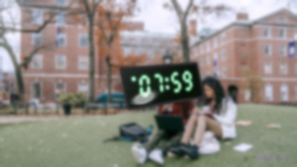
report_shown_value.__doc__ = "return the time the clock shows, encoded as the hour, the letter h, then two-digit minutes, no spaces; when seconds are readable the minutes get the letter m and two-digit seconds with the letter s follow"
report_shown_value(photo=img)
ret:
7h59
